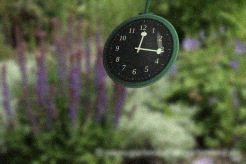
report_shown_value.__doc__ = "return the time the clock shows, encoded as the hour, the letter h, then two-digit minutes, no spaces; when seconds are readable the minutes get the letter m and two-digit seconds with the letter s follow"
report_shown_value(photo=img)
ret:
12h16
